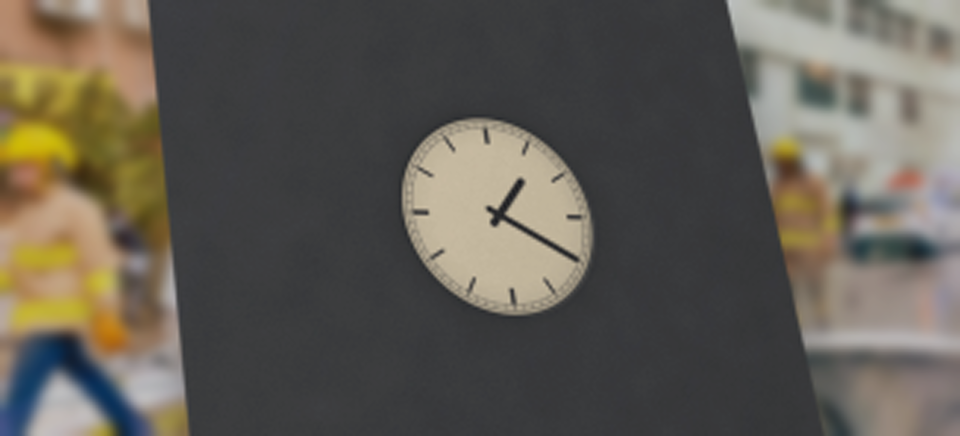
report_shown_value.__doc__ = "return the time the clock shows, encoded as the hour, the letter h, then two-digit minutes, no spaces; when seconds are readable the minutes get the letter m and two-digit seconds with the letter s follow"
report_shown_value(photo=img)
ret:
1h20
